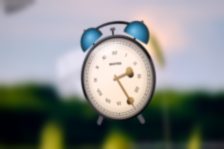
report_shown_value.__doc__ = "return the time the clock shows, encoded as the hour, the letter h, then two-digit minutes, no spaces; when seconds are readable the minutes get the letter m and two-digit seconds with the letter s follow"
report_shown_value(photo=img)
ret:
2h25
